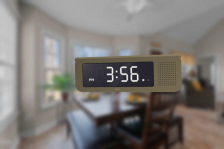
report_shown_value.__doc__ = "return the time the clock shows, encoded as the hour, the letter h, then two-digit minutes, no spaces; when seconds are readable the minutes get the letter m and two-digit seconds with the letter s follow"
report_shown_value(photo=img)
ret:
3h56
